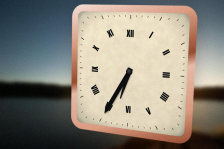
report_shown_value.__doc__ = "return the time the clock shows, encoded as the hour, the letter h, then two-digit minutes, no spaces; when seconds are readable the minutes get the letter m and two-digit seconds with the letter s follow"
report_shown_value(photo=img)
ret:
6h35
